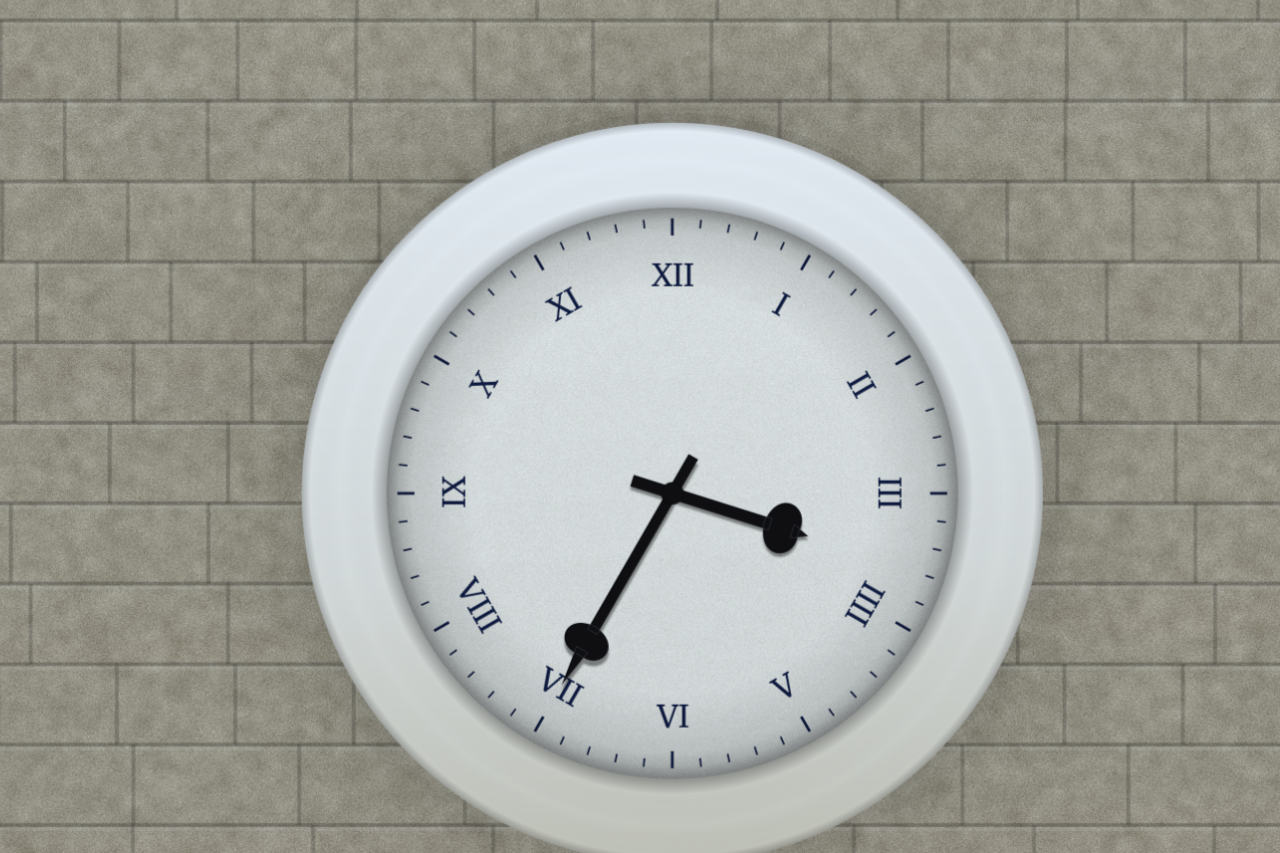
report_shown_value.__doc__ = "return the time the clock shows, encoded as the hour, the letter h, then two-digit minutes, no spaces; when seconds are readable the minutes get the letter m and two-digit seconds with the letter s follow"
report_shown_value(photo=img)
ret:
3h35
